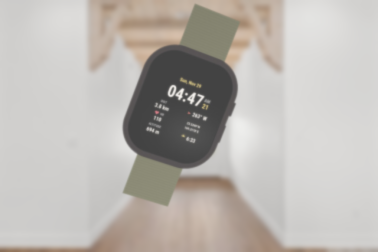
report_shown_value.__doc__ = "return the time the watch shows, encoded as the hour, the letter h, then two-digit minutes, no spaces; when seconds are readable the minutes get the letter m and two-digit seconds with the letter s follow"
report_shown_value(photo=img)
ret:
4h47
